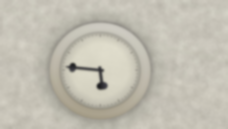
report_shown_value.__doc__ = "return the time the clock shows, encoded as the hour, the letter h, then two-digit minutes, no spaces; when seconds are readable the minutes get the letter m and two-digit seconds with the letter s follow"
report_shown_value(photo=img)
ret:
5h46
